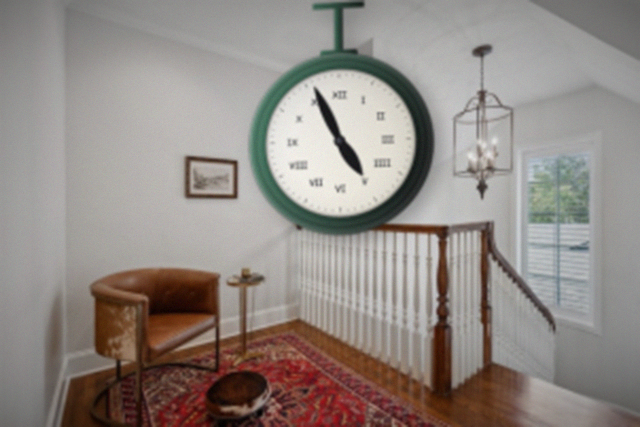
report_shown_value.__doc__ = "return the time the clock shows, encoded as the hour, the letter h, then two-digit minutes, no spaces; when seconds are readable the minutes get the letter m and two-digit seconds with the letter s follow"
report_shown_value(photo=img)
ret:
4h56
